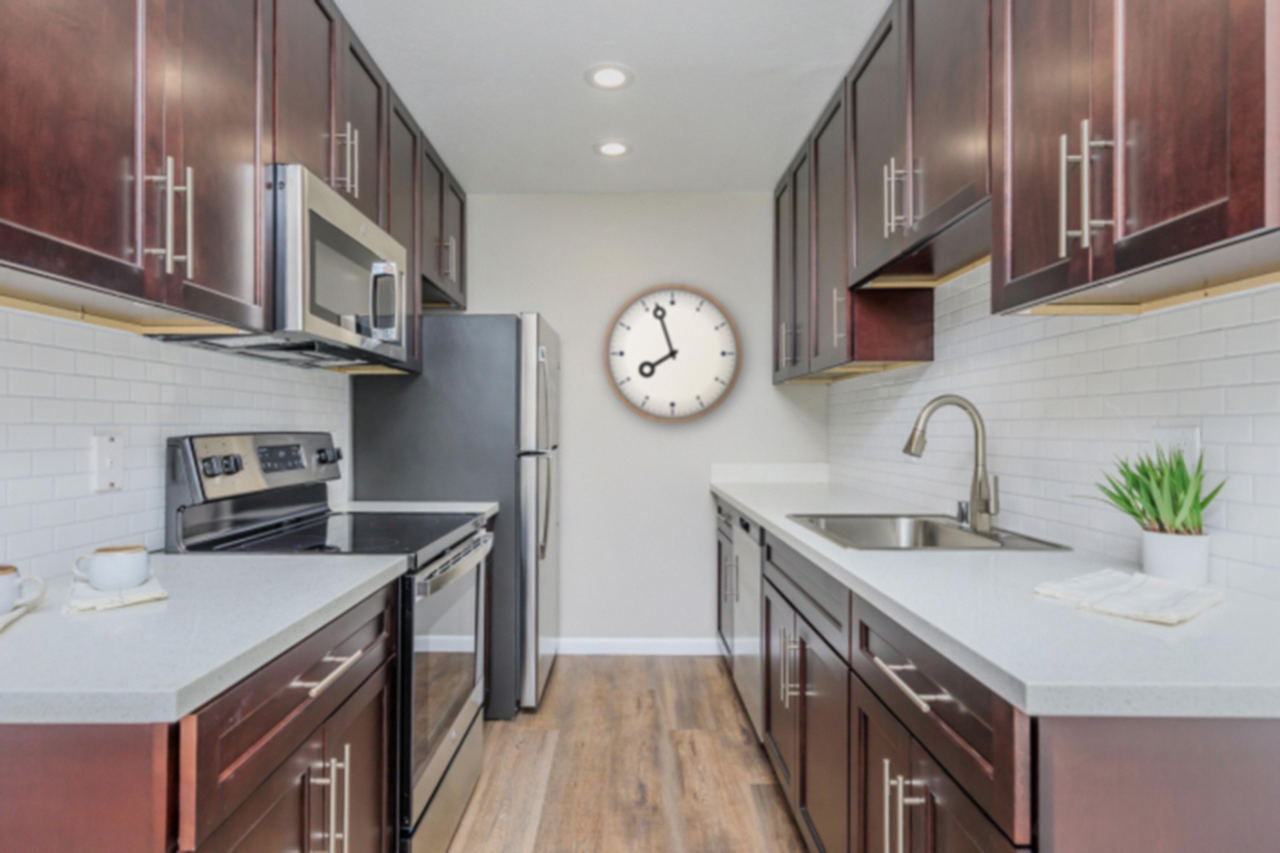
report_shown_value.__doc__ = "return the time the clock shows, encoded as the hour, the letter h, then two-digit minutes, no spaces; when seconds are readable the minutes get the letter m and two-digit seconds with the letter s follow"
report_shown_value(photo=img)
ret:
7h57
